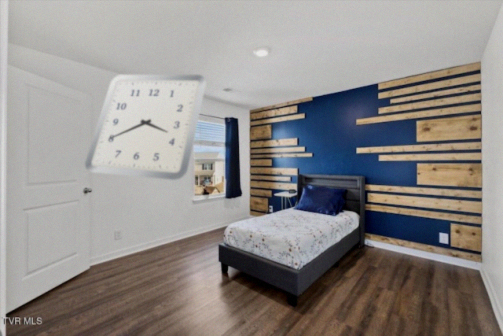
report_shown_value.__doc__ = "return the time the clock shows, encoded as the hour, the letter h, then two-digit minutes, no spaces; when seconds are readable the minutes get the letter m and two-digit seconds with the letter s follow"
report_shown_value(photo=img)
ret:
3h40
